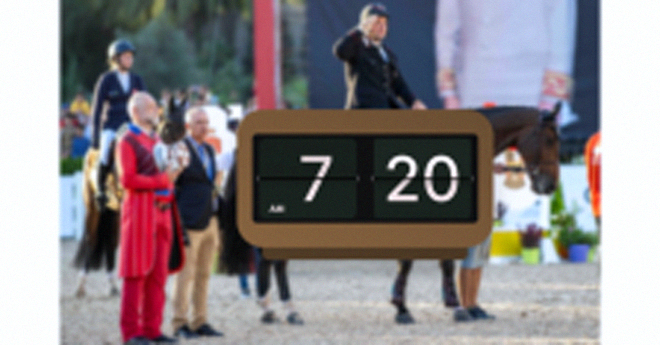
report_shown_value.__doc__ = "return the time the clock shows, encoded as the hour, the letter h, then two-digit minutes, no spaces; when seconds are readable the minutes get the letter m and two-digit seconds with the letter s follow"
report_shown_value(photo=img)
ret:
7h20
